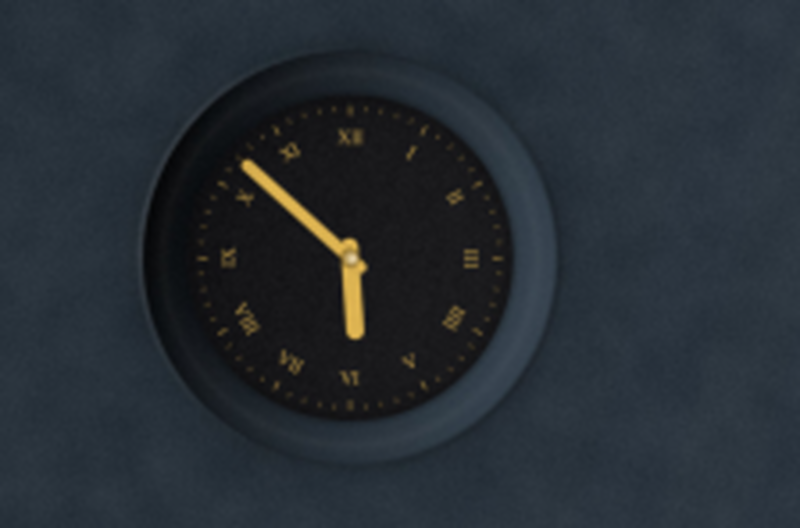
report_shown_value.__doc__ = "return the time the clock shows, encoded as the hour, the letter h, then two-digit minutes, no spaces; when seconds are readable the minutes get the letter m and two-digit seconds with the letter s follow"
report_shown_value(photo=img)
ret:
5h52
